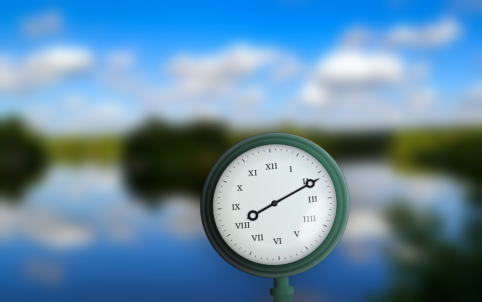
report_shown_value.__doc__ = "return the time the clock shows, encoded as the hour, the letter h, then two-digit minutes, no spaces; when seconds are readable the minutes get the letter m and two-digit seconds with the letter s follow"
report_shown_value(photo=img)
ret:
8h11
